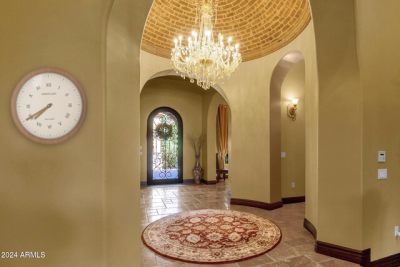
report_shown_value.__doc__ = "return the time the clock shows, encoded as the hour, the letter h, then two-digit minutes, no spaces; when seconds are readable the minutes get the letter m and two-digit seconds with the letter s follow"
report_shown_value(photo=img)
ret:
7h40
